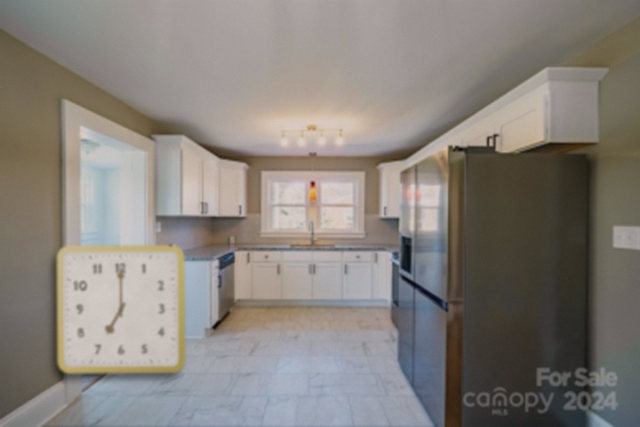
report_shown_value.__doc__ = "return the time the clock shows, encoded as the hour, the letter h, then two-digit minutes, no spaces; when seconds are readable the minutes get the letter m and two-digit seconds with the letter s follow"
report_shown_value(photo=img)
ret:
7h00
